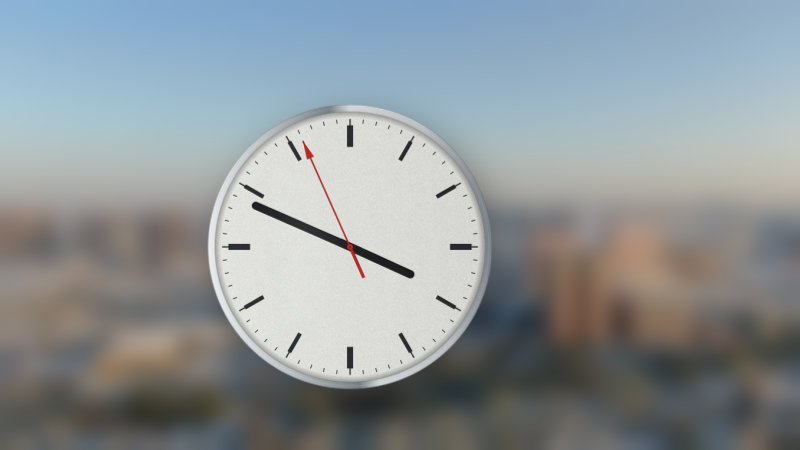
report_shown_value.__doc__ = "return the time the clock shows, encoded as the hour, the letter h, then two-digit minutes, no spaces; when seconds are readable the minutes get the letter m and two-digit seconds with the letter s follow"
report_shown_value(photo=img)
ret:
3h48m56s
